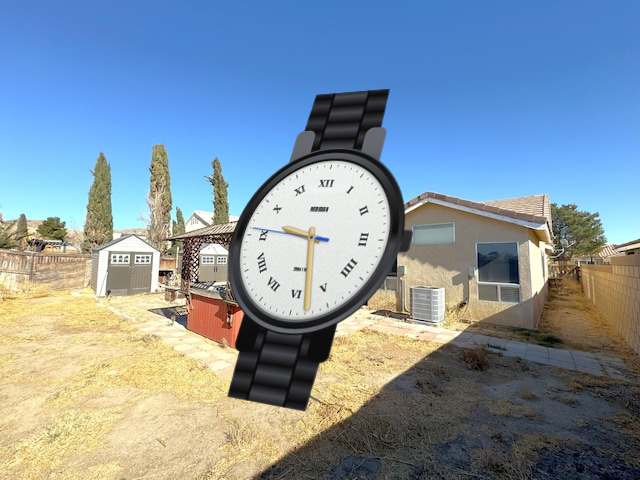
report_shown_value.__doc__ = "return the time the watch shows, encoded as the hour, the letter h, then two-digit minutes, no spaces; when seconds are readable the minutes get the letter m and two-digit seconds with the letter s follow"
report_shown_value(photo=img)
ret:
9h27m46s
